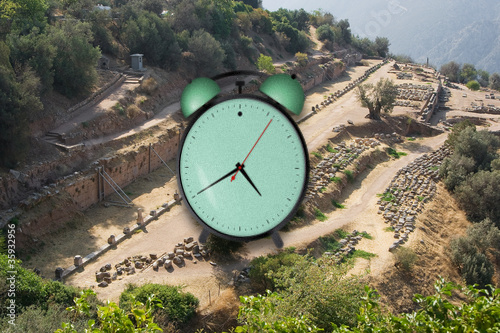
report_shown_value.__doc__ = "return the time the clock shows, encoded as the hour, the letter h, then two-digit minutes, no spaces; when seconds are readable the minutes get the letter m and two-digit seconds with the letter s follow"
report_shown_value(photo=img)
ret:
4h40m06s
